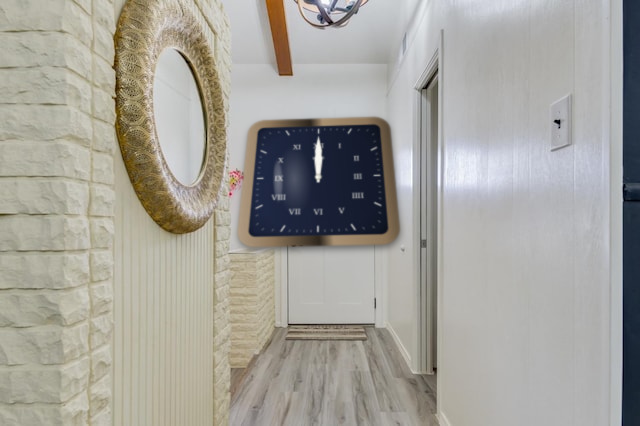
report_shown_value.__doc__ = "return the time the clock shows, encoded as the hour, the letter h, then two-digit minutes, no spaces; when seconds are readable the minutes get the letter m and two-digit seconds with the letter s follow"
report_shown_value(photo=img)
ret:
12h00
